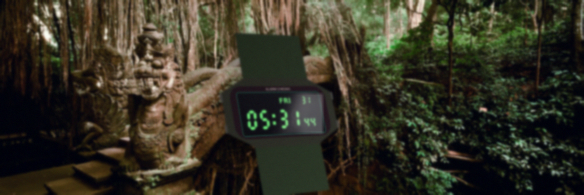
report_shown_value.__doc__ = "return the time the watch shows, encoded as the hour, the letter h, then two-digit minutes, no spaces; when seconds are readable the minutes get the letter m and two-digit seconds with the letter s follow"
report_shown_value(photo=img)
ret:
5h31
